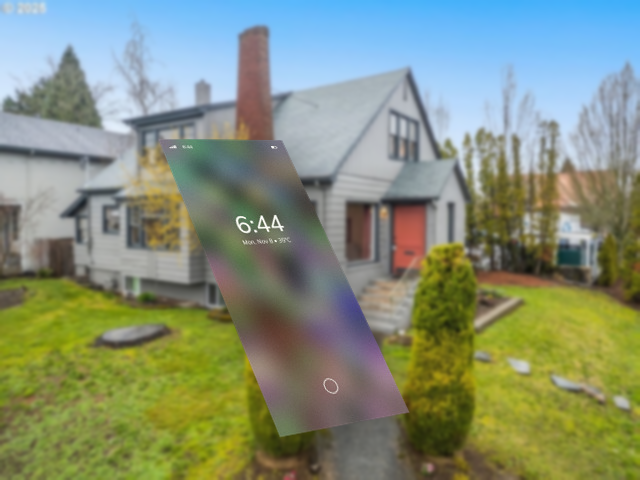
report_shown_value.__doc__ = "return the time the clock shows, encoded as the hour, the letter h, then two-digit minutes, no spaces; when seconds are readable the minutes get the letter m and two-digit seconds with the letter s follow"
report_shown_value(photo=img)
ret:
6h44
